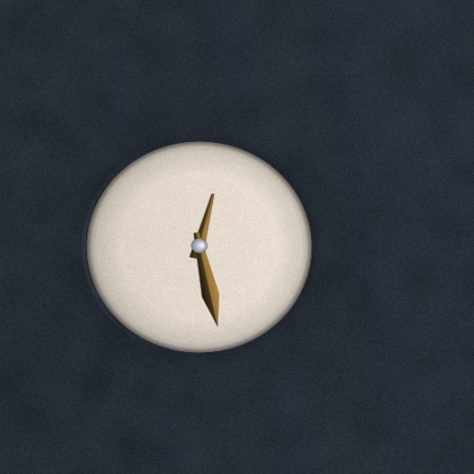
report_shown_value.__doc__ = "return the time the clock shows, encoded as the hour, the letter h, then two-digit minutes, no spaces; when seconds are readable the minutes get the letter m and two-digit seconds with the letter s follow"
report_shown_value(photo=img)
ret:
12h28
